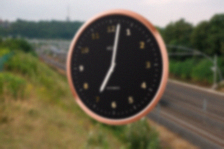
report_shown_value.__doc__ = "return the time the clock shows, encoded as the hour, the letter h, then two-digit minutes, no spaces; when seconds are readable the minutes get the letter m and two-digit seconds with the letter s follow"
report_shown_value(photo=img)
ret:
7h02
